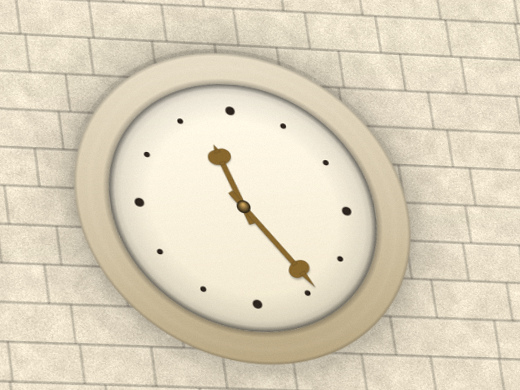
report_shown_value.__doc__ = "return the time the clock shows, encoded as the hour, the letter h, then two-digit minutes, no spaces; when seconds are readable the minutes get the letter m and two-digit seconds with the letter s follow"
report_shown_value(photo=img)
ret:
11h24
